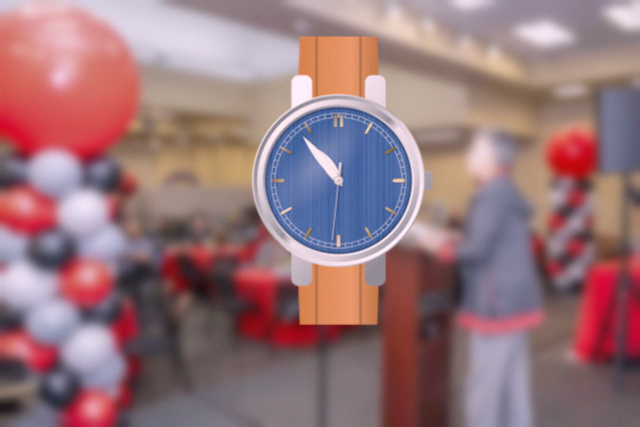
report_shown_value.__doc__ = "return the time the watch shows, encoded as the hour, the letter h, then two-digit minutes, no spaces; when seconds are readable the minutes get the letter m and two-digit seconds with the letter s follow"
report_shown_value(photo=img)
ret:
10h53m31s
